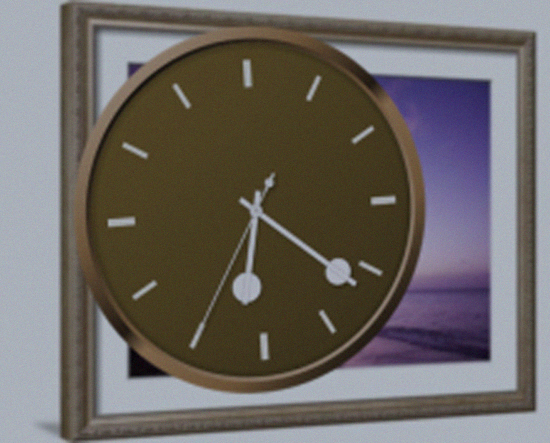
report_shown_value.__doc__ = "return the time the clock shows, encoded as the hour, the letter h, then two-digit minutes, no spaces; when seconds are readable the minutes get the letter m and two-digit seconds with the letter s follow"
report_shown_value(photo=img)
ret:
6h21m35s
